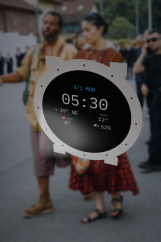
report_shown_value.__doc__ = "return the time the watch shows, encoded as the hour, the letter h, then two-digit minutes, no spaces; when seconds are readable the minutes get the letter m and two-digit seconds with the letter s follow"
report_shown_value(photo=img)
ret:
5h30
